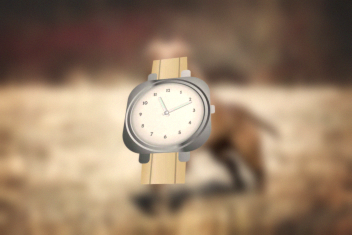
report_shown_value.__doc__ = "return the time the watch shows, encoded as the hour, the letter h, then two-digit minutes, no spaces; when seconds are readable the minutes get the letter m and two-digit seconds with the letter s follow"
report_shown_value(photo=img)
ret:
11h11
